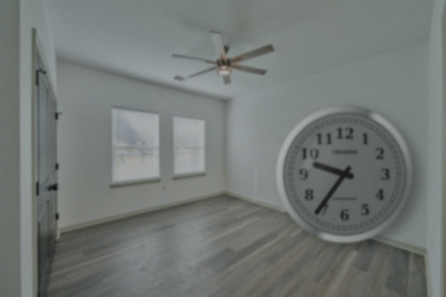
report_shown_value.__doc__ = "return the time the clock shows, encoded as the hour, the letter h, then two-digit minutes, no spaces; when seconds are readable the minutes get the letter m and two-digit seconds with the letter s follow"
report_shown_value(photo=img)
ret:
9h36
